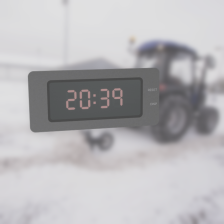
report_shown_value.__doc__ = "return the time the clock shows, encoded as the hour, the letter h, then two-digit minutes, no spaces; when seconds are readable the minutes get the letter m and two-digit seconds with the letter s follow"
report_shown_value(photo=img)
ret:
20h39
